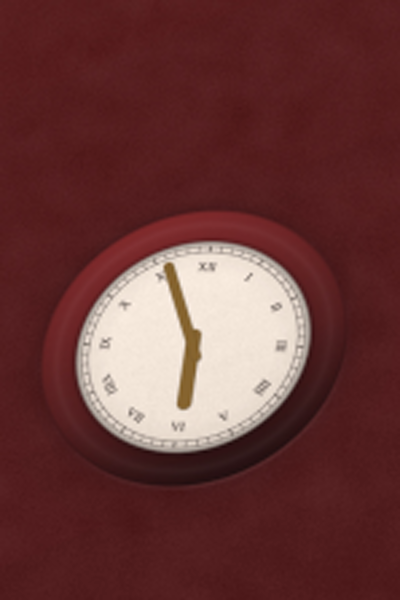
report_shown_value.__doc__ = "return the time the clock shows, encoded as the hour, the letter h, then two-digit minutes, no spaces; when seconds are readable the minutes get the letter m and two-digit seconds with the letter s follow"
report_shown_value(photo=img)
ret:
5h56
